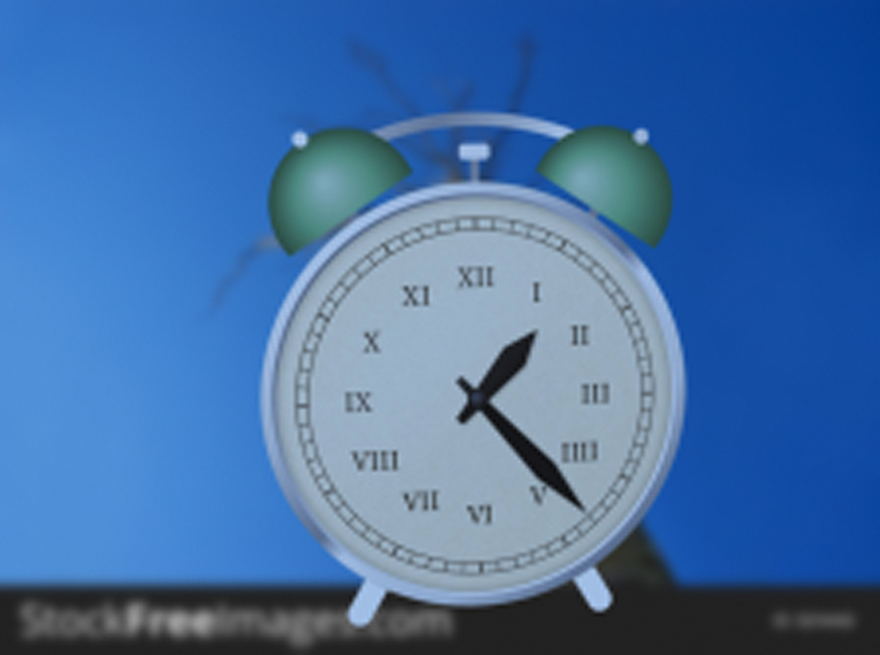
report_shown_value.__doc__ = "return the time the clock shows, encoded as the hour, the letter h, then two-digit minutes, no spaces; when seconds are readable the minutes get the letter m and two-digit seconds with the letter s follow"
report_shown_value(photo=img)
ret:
1h23
